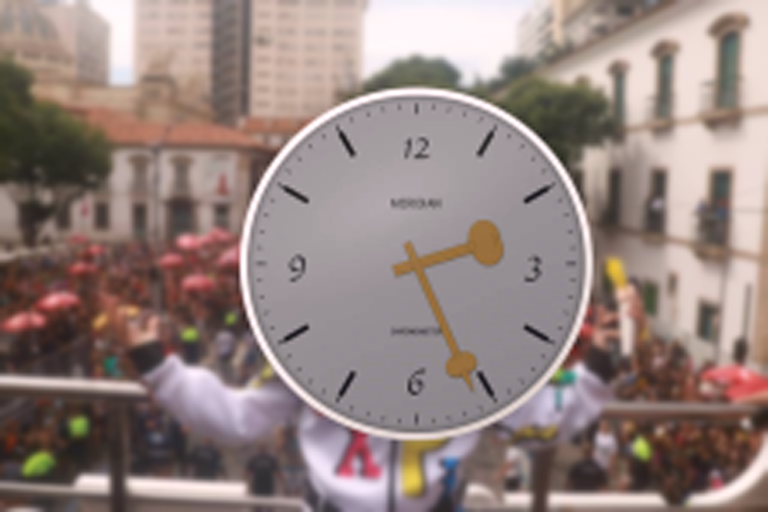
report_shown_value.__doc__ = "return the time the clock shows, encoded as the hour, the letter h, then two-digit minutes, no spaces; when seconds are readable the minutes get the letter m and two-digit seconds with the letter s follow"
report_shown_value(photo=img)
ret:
2h26
